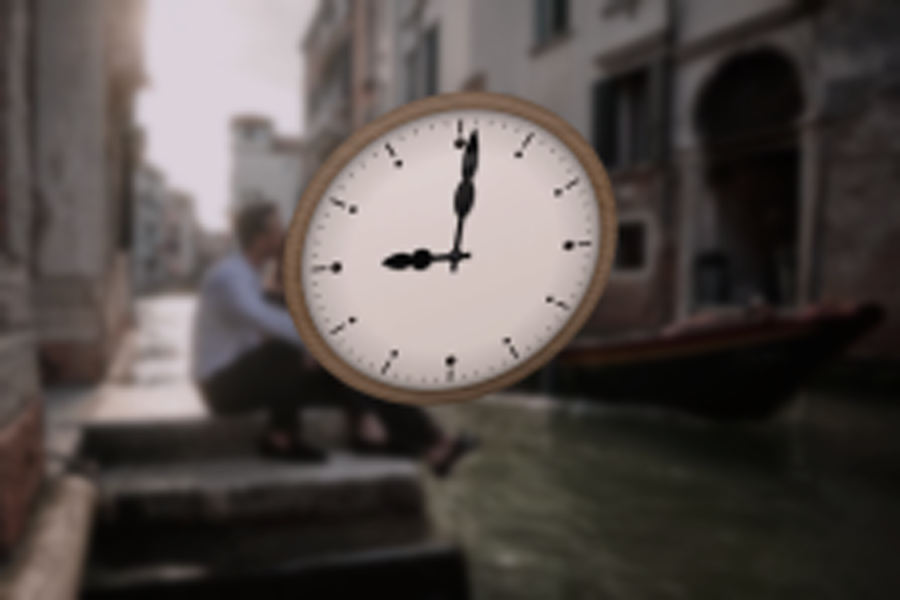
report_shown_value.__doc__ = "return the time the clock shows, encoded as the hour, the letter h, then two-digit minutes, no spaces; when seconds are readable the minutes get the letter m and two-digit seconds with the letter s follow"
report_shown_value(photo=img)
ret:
9h01
